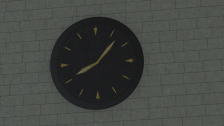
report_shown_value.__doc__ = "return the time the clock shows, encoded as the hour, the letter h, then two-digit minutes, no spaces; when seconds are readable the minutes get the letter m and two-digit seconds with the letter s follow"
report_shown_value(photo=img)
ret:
8h07
